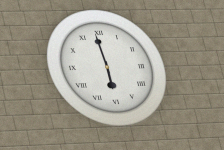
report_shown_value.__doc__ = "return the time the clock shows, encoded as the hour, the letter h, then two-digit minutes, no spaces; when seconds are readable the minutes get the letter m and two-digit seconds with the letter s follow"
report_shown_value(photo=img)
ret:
5h59
